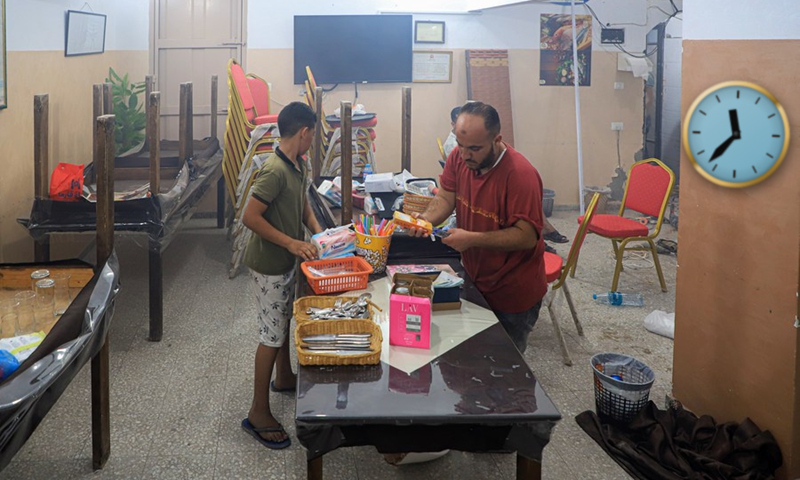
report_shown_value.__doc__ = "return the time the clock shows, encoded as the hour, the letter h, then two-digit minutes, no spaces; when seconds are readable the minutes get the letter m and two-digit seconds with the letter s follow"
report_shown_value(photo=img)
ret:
11h37
